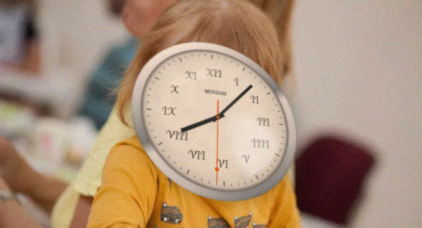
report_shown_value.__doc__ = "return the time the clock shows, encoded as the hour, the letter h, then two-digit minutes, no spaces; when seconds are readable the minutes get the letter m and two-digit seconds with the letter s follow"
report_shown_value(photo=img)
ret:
8h07m31s
